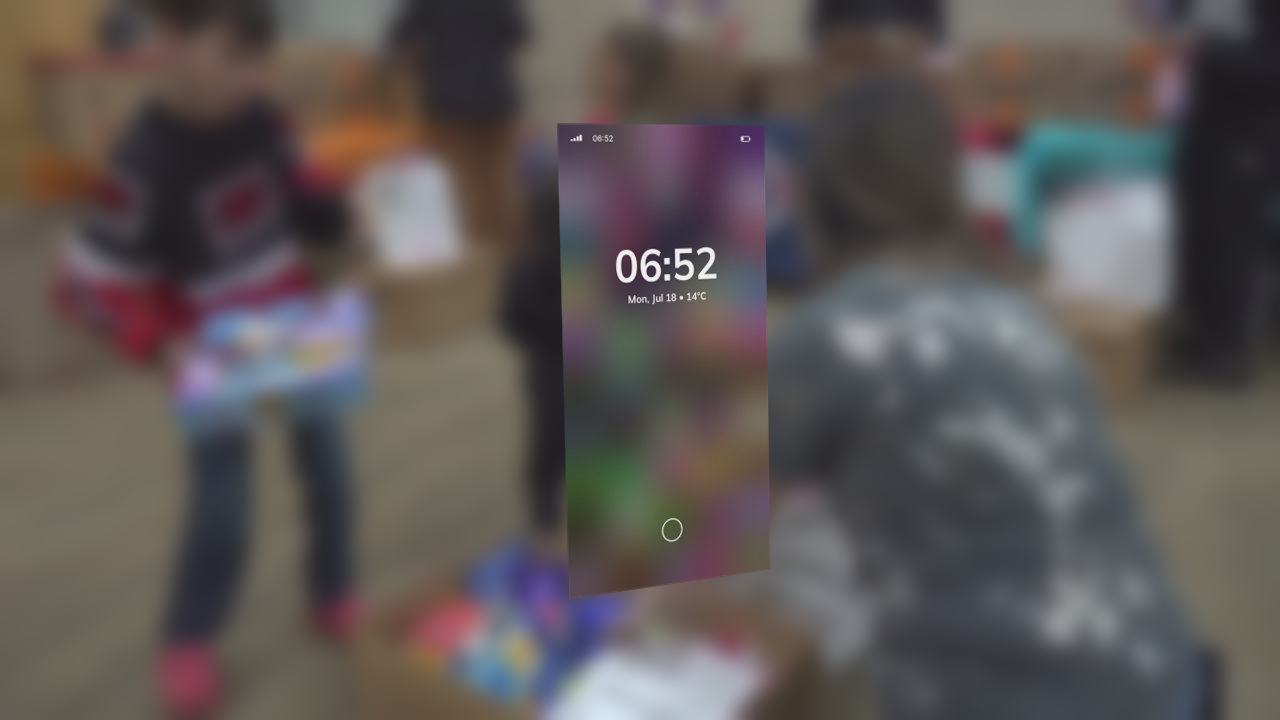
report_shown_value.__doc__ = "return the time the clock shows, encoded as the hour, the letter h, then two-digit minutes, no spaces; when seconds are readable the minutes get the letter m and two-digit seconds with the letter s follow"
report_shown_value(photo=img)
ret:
6h52
